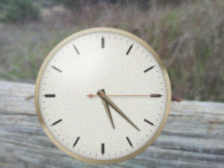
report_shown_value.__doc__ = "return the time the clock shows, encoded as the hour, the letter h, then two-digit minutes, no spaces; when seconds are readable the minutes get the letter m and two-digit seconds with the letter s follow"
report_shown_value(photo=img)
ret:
5h22m15s
